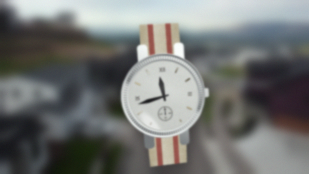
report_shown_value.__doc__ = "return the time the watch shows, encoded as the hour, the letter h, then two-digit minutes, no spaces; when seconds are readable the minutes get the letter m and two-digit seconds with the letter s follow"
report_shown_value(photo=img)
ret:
11h43
